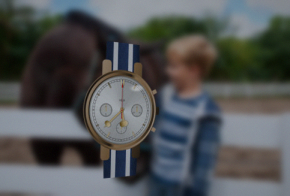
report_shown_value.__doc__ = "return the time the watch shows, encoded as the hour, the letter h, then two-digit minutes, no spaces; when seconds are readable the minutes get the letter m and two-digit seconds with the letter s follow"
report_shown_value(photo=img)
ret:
5h38
